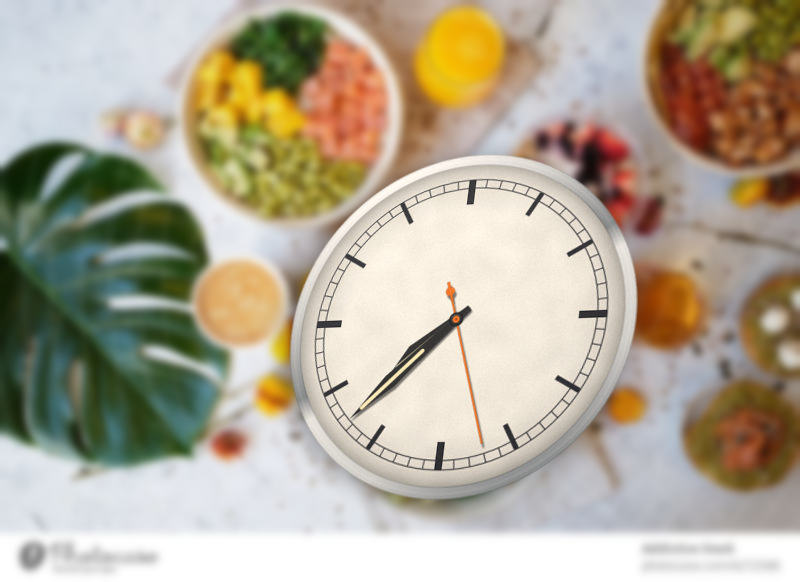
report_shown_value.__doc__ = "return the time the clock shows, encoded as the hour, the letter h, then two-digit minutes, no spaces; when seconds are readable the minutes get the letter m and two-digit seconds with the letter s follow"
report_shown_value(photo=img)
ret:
7h37m27s
